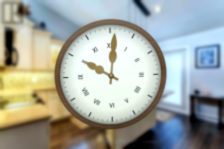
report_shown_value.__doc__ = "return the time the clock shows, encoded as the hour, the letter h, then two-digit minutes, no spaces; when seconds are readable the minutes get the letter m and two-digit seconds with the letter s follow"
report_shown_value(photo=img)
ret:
10h01
